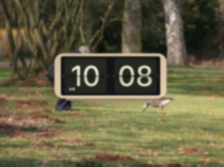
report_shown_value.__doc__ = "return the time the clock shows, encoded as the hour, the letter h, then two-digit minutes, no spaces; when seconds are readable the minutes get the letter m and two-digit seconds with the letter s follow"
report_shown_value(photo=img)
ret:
10h08
